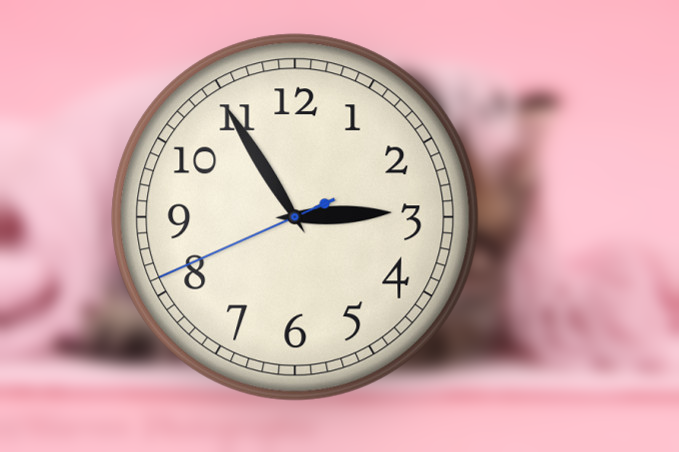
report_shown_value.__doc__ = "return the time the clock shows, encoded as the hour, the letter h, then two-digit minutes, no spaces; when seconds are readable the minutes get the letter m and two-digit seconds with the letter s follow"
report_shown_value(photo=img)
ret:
2h54m41s
